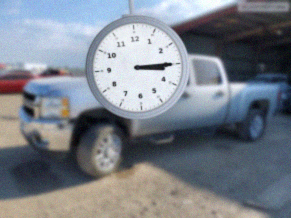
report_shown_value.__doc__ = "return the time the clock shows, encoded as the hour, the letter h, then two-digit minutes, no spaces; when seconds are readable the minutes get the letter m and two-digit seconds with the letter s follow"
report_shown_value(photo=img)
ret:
3h15
